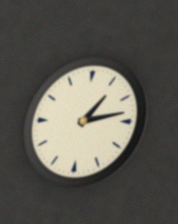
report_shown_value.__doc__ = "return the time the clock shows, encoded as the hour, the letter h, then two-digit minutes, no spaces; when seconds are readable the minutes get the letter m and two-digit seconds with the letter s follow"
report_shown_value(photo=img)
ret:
1h13
